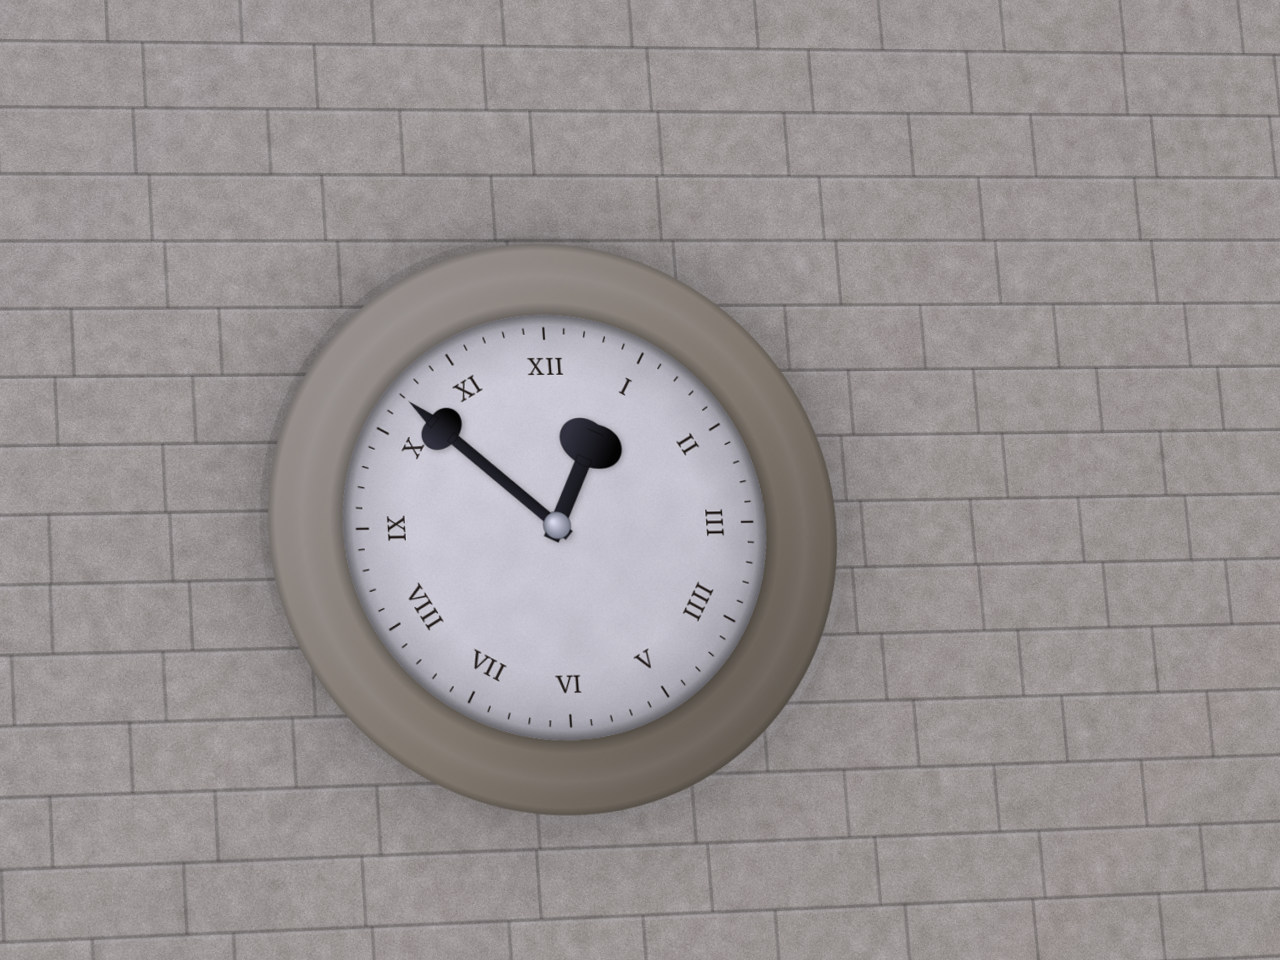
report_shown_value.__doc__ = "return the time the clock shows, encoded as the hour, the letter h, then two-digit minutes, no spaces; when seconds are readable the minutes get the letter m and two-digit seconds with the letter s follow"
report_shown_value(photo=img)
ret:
12h52
